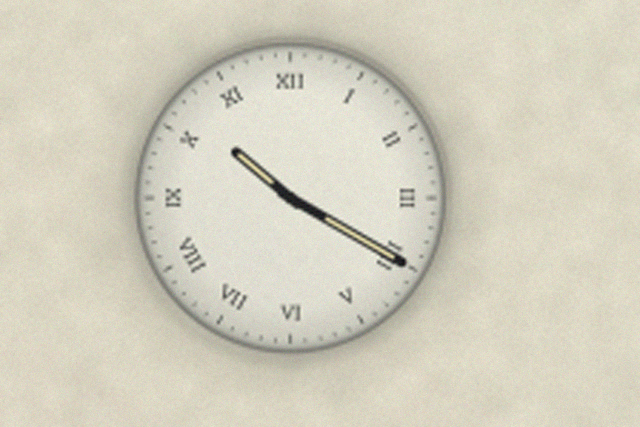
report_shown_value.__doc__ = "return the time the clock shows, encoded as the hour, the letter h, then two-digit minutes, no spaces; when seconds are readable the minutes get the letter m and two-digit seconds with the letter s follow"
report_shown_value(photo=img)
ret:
10h20
